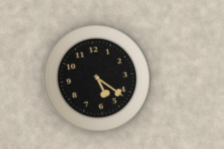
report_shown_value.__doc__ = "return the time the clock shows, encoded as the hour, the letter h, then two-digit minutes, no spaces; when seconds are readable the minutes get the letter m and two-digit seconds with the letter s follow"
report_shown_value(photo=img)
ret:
5h22
